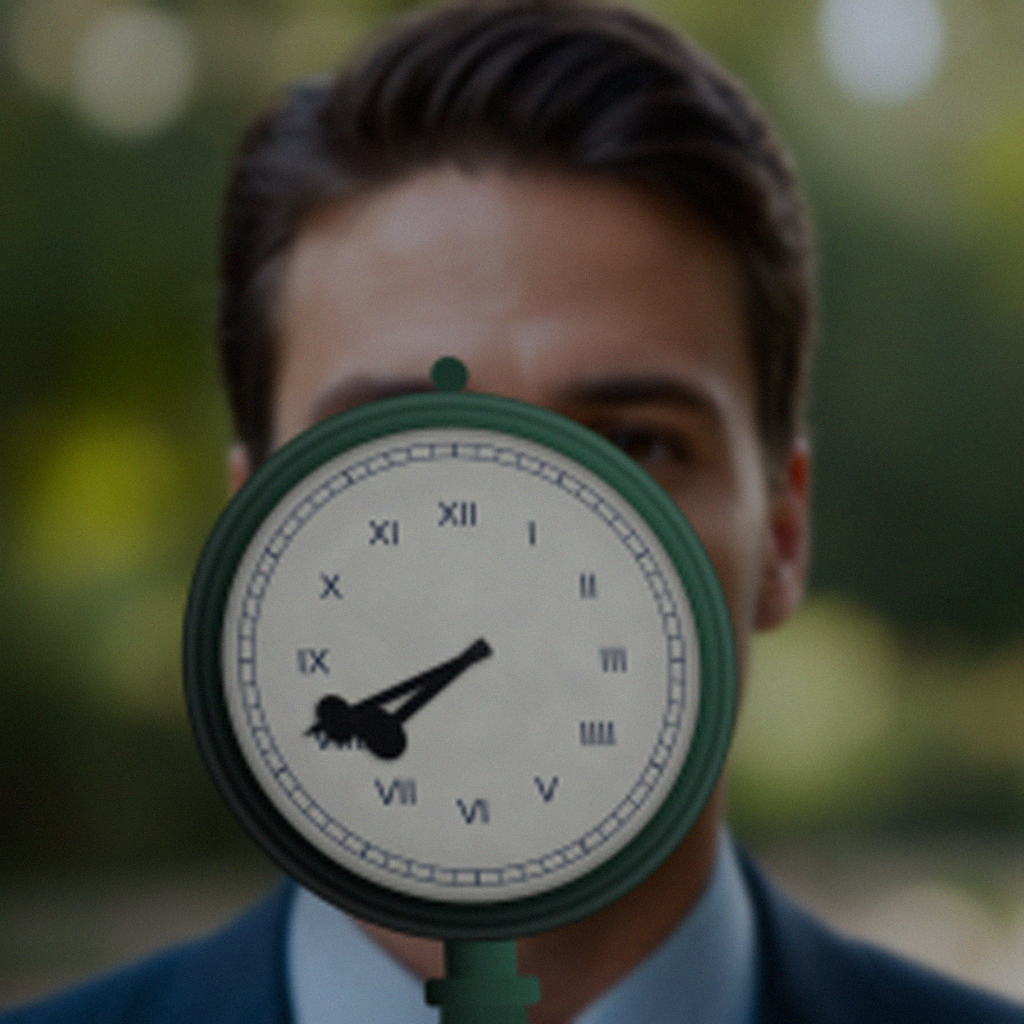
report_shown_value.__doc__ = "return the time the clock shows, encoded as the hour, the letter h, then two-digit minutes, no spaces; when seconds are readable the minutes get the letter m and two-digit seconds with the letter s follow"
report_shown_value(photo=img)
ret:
7h41
